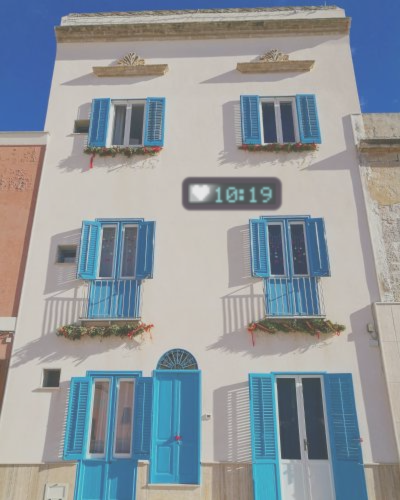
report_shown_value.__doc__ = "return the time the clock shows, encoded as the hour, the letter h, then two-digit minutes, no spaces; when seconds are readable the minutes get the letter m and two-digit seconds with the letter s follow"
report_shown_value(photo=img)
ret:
10h19
